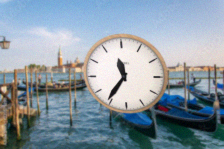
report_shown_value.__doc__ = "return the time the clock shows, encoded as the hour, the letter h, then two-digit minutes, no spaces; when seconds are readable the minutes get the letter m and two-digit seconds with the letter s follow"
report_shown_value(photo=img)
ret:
11h36
